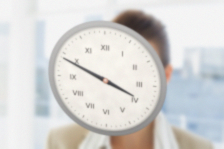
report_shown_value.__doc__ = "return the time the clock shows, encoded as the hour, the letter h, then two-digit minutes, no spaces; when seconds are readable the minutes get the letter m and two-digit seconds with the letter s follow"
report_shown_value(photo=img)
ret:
3h49
